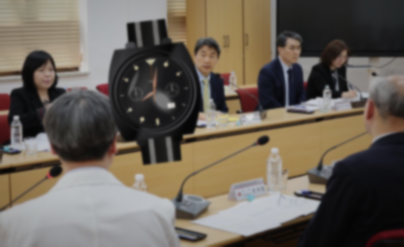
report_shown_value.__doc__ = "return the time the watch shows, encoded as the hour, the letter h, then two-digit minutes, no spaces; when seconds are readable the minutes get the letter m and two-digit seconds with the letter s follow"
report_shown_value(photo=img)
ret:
8h02
